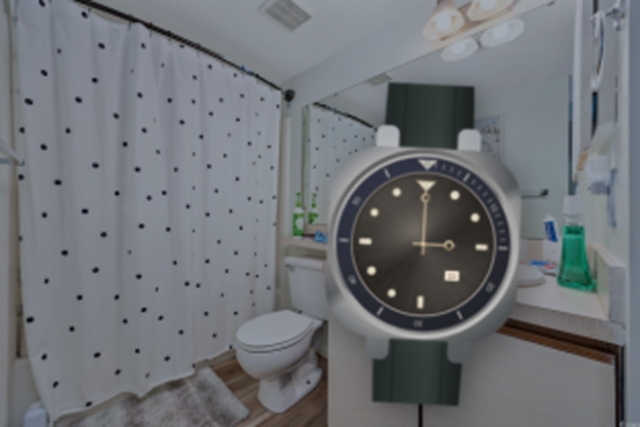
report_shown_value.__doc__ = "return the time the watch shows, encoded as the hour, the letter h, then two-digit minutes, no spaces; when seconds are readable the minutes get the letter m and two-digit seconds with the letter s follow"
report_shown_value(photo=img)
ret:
3h00
